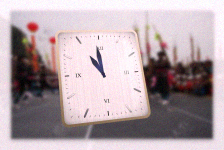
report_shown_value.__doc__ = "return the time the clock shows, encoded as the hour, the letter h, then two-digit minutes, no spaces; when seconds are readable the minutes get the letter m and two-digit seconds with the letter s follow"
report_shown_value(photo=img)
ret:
10h59
